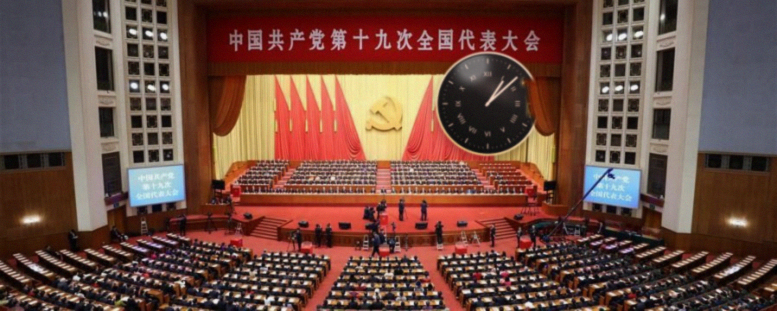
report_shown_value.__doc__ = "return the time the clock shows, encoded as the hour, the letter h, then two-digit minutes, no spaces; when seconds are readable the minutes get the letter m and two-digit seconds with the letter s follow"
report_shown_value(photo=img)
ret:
1h08
